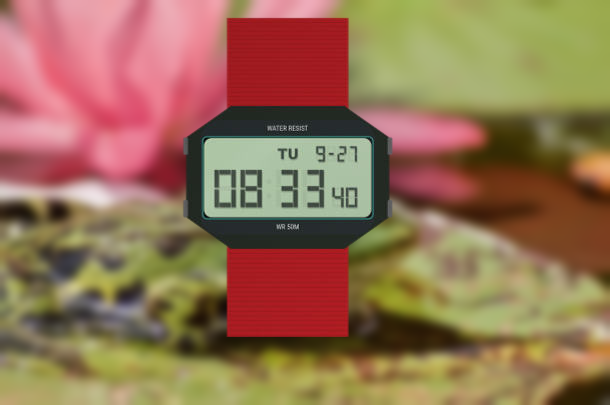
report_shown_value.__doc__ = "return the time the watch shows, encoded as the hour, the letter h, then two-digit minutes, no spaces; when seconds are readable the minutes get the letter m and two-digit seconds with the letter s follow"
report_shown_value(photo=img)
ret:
8h33m40s
